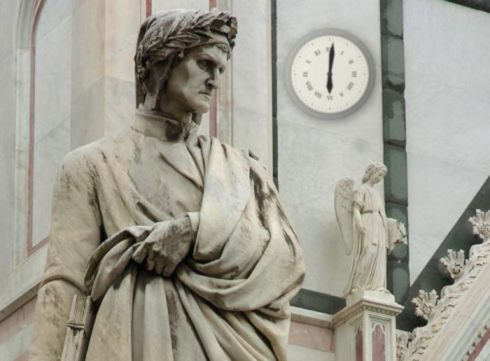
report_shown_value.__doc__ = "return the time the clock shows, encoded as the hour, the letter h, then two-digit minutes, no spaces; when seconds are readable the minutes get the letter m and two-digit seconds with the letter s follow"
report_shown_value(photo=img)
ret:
6h01
